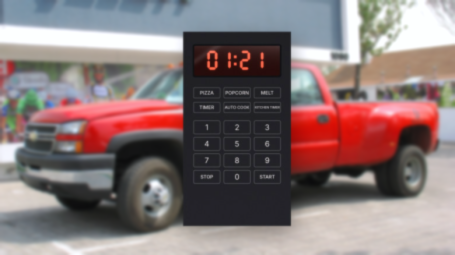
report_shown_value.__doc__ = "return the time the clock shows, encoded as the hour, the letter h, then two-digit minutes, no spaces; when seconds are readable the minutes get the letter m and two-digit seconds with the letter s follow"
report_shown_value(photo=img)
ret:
1h21
